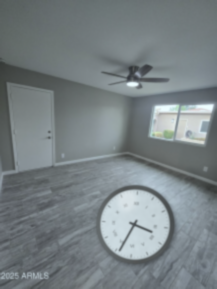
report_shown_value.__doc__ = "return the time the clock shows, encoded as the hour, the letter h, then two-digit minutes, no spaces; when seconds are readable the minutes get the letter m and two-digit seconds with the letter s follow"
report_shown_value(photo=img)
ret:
3h34
